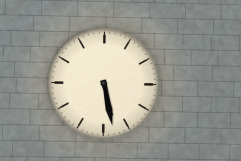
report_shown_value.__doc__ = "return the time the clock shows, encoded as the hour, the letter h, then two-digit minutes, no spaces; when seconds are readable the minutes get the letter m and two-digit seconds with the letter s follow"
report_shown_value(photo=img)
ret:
5h28
